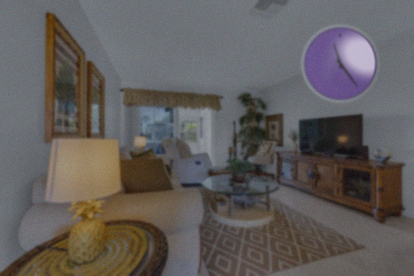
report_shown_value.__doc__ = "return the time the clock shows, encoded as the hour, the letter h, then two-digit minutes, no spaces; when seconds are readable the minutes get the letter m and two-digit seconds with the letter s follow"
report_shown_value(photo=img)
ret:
11h24
